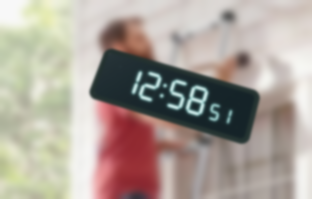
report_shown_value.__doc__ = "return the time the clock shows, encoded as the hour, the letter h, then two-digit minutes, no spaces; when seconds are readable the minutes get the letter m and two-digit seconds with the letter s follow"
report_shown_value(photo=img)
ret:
12h58m51s
